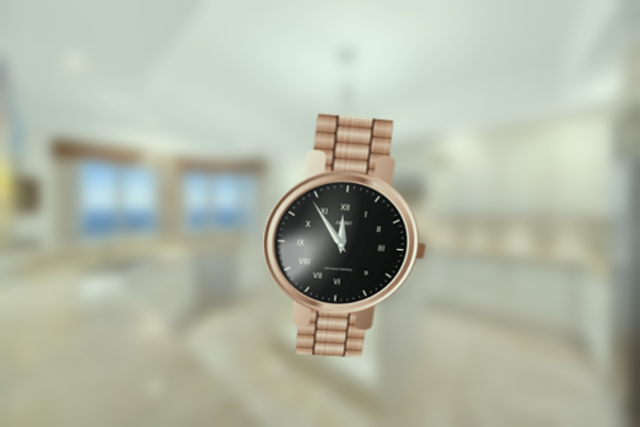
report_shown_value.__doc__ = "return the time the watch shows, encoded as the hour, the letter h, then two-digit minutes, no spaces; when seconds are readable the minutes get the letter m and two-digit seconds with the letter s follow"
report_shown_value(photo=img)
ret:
11h54
